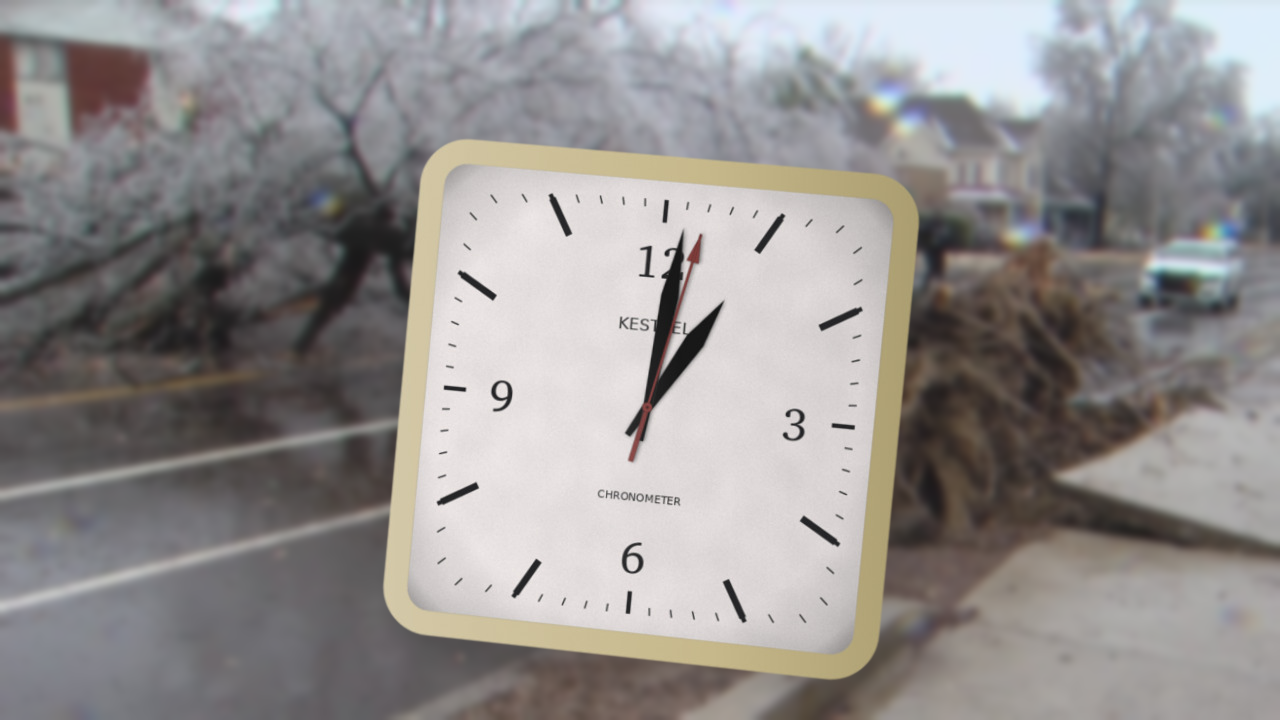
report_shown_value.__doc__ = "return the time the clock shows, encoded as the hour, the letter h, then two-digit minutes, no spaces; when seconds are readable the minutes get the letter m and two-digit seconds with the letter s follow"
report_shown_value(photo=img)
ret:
1h01m02s
